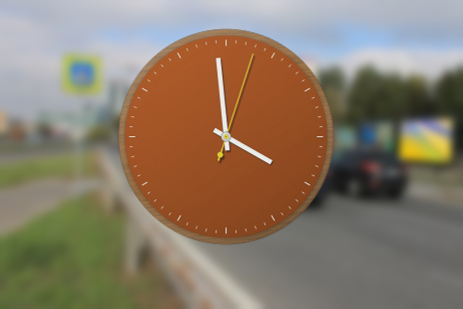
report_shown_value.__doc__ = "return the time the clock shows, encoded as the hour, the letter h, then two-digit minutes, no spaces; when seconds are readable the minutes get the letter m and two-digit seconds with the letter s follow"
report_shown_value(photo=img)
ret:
3h59m03s
